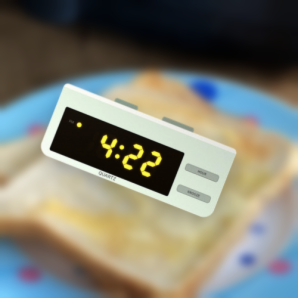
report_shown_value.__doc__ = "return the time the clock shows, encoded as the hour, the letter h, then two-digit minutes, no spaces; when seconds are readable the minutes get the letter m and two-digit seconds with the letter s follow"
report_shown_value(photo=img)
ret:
4h22
